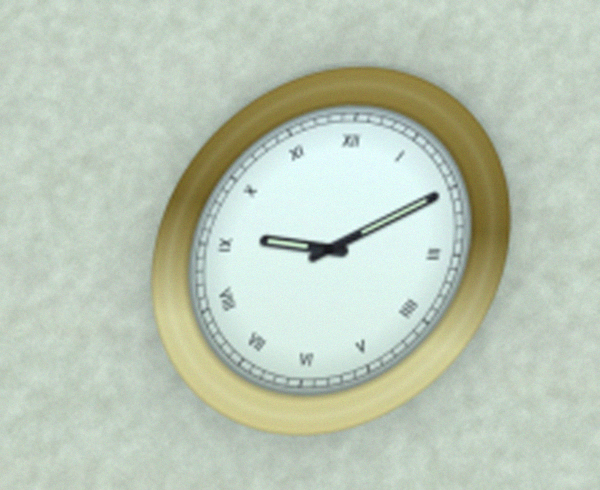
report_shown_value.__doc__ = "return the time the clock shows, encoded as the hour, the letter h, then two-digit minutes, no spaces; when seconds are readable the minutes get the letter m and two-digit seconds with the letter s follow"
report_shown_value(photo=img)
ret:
9h10
